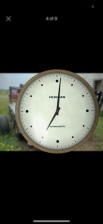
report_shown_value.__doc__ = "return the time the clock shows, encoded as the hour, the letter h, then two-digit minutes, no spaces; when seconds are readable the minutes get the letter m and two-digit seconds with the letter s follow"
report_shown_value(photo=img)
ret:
7h01
